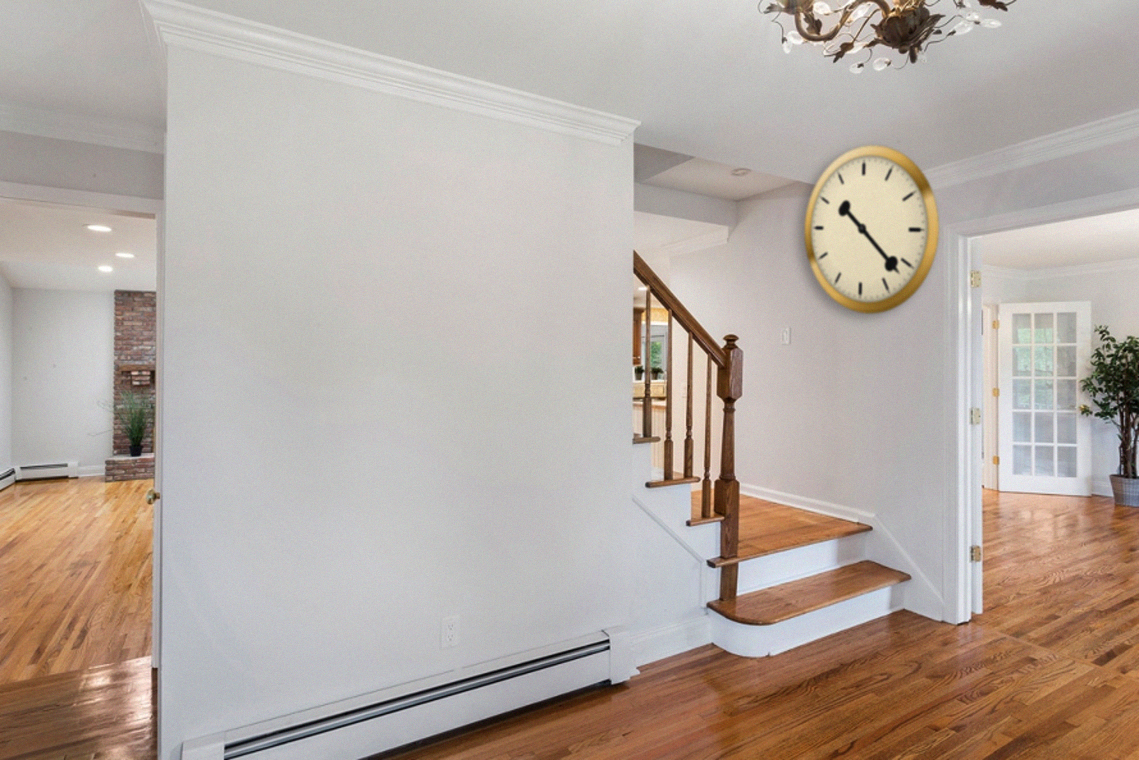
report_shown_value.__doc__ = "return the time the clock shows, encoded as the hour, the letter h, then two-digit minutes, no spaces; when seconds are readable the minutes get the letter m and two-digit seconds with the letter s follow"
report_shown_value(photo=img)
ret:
10h22
